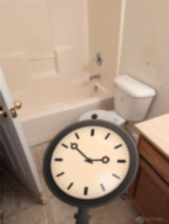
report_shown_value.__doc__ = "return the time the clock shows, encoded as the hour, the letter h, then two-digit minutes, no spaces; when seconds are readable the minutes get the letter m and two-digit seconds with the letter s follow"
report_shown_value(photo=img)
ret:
2h52
